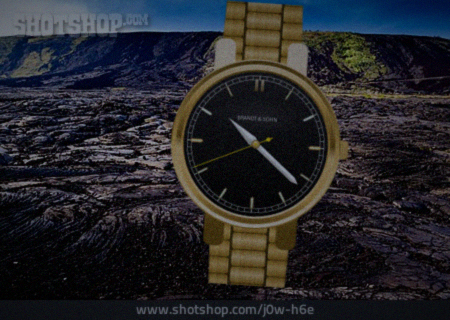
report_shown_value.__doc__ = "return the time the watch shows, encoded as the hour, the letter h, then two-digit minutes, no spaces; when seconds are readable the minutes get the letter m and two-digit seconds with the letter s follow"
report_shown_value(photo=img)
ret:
10h21m41s
